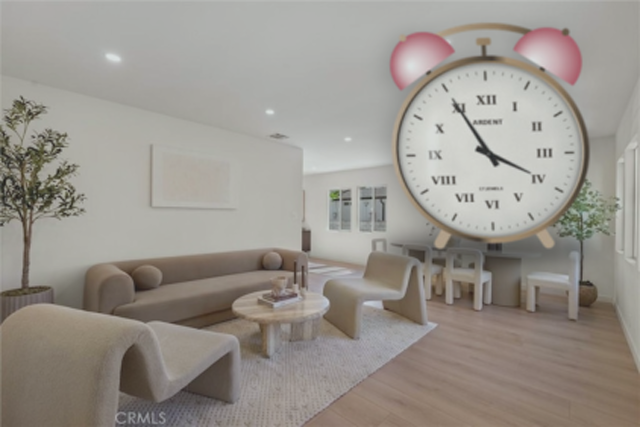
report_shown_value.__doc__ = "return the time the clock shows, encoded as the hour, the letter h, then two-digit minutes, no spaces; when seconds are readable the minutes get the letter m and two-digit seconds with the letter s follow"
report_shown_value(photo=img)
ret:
3h55
